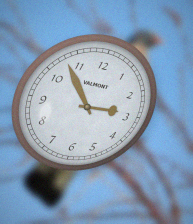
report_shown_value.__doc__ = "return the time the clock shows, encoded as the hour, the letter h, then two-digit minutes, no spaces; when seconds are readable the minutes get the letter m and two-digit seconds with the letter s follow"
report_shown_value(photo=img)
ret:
2h53
